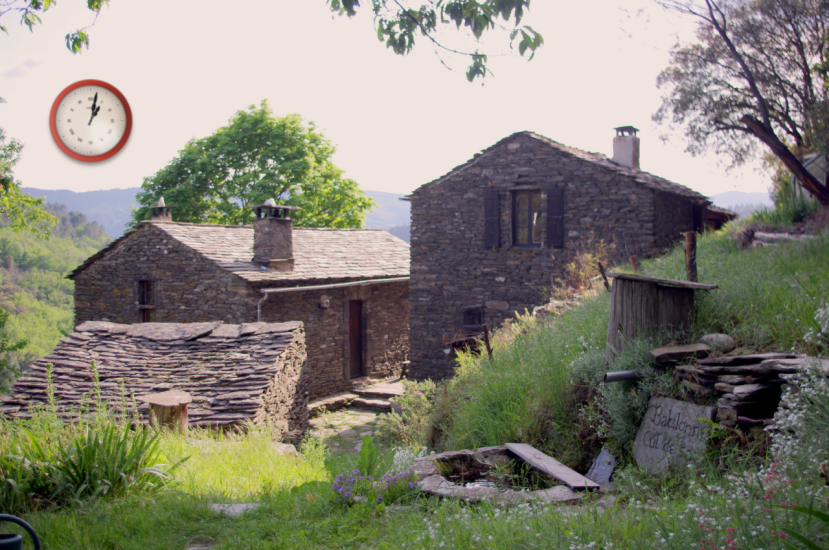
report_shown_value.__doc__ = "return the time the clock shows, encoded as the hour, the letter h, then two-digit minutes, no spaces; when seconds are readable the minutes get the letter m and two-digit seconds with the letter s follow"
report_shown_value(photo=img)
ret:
1h02
